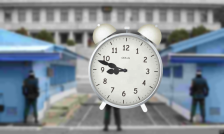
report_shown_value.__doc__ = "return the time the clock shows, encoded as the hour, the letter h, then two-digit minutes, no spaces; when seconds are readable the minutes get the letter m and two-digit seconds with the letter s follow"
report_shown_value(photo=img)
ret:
8h48
